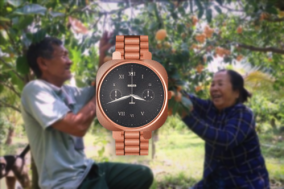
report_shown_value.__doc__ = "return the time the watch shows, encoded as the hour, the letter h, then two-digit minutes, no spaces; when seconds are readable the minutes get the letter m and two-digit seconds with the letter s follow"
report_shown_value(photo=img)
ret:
3h42
